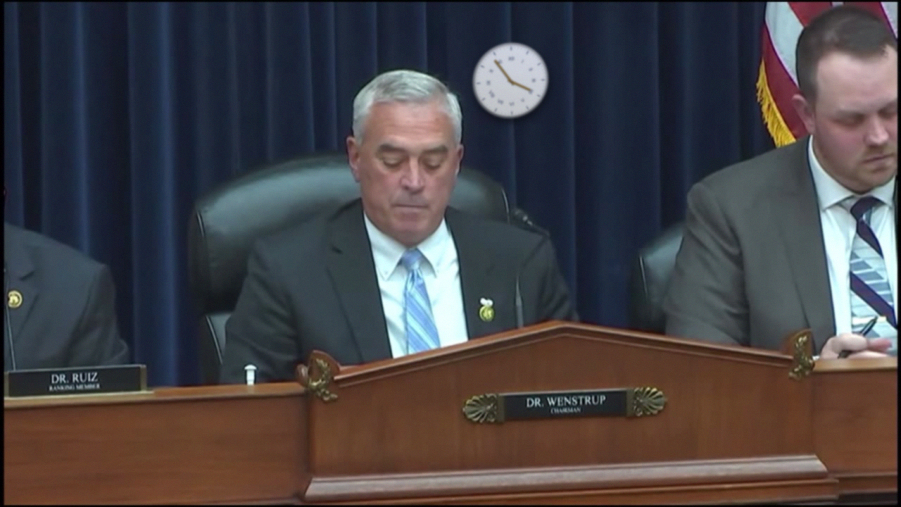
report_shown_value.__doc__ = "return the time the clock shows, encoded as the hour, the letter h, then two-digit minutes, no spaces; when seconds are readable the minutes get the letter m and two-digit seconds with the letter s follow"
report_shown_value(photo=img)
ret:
3h54
